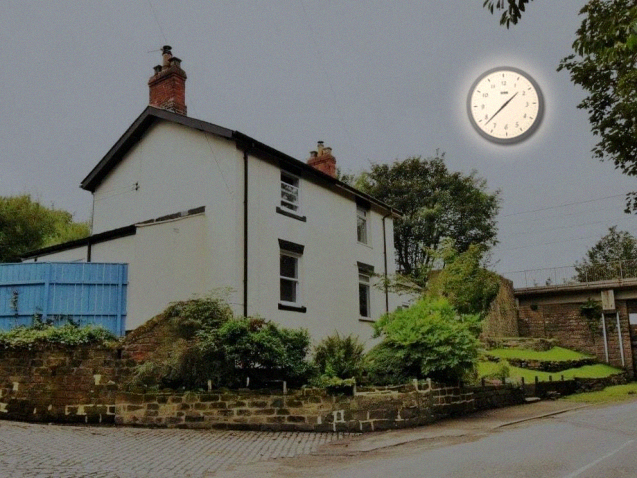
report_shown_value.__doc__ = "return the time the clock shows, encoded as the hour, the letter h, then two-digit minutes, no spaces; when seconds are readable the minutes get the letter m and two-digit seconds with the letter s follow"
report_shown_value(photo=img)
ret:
1h38
